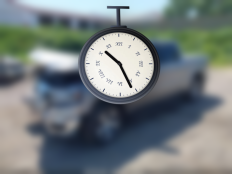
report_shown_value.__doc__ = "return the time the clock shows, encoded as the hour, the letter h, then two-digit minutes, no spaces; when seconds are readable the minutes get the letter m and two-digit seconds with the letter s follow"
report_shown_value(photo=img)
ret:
10h26
